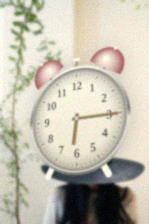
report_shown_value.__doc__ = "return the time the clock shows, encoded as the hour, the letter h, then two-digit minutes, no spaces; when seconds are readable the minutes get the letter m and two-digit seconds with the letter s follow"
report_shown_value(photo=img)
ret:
6h15
